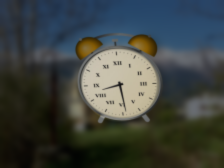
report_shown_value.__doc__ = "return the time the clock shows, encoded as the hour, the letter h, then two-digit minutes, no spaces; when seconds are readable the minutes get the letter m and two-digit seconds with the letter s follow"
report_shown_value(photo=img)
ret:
8h29
